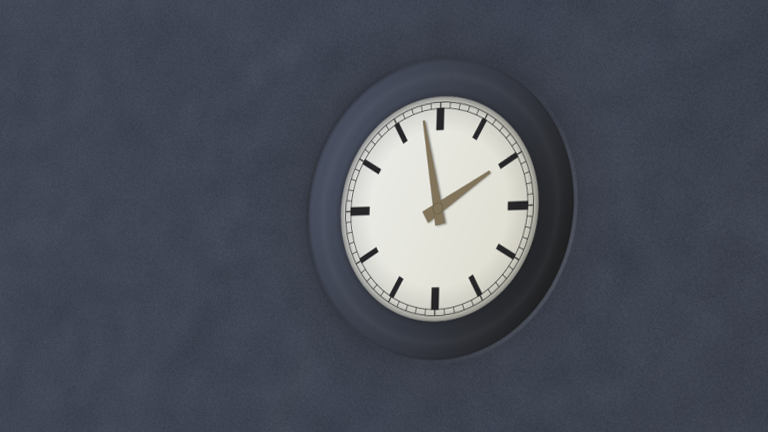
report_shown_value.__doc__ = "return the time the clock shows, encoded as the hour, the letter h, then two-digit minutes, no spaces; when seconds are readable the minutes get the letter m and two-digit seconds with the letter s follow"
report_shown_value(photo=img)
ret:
1h58
